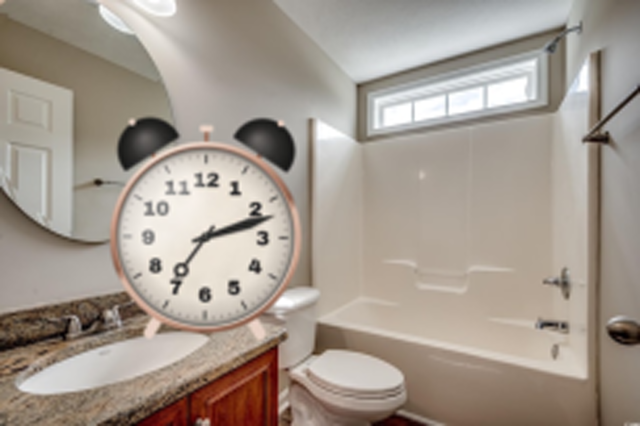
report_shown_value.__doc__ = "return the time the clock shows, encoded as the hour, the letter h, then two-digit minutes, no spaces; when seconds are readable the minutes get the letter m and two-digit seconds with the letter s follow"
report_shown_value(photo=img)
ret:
7h12
